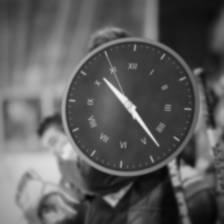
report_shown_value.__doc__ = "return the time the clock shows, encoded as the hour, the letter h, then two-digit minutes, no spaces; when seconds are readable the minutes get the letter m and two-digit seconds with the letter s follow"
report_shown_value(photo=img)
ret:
10h22m55s
